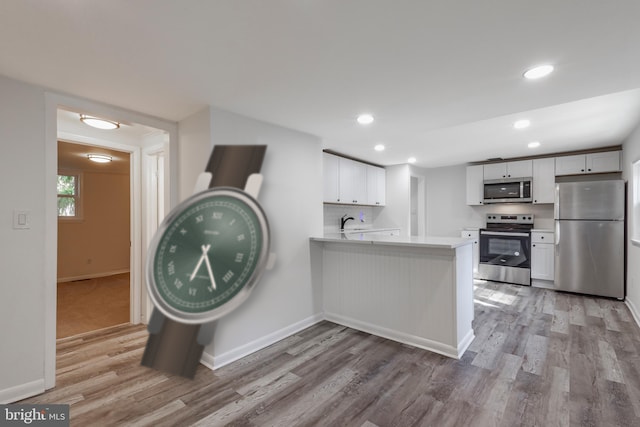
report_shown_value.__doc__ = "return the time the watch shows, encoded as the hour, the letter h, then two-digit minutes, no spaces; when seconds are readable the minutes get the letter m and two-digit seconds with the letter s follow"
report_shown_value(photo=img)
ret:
6h24
